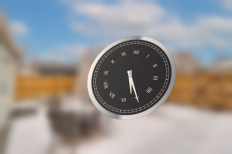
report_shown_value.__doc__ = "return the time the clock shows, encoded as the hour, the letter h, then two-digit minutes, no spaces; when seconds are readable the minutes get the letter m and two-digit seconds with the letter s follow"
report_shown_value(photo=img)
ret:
5h25
